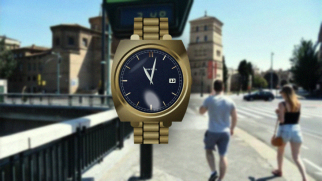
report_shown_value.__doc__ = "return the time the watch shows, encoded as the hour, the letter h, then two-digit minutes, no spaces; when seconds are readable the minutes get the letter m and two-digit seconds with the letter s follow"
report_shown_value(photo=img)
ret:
11h02
